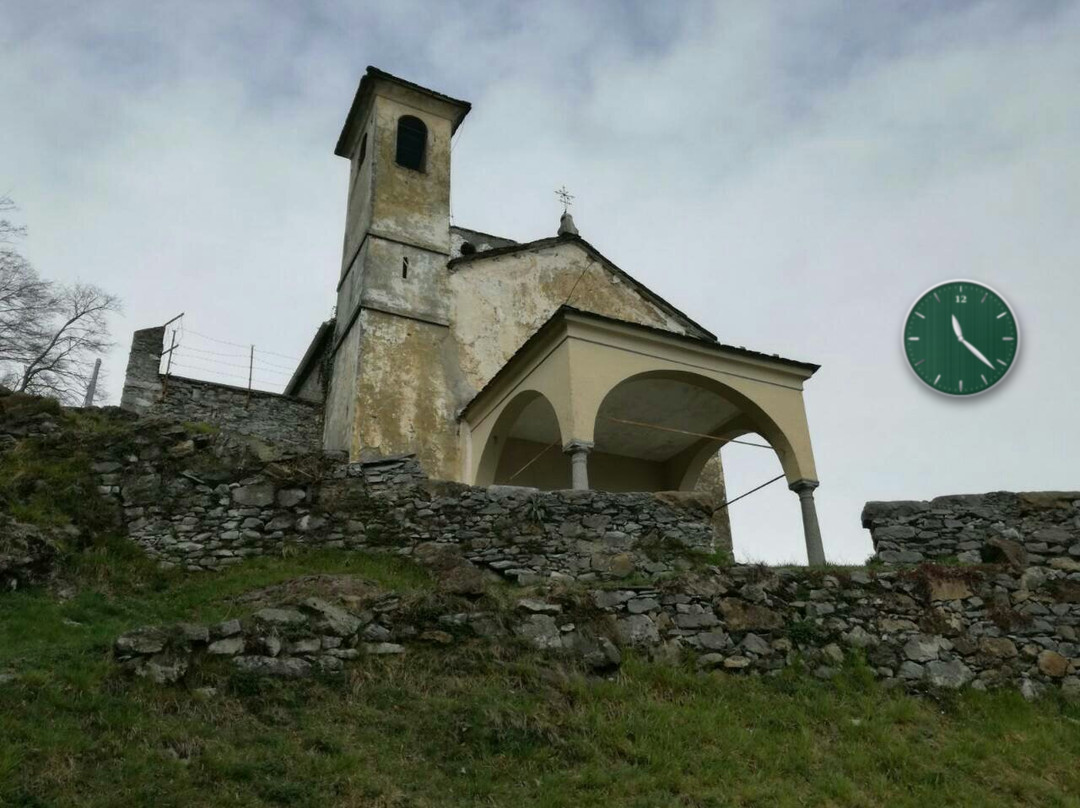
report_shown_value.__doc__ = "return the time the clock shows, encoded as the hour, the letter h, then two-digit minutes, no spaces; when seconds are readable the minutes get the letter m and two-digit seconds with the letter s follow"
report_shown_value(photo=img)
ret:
11h22
